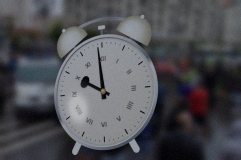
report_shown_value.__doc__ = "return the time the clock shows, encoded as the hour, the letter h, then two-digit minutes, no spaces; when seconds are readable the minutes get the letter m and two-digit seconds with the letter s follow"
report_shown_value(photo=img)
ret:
9h59
